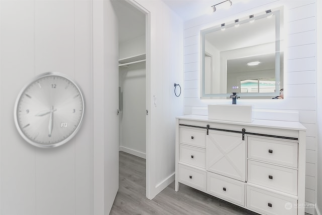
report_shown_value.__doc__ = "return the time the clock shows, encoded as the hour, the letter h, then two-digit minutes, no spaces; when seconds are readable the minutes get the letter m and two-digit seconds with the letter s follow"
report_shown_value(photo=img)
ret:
8h30
